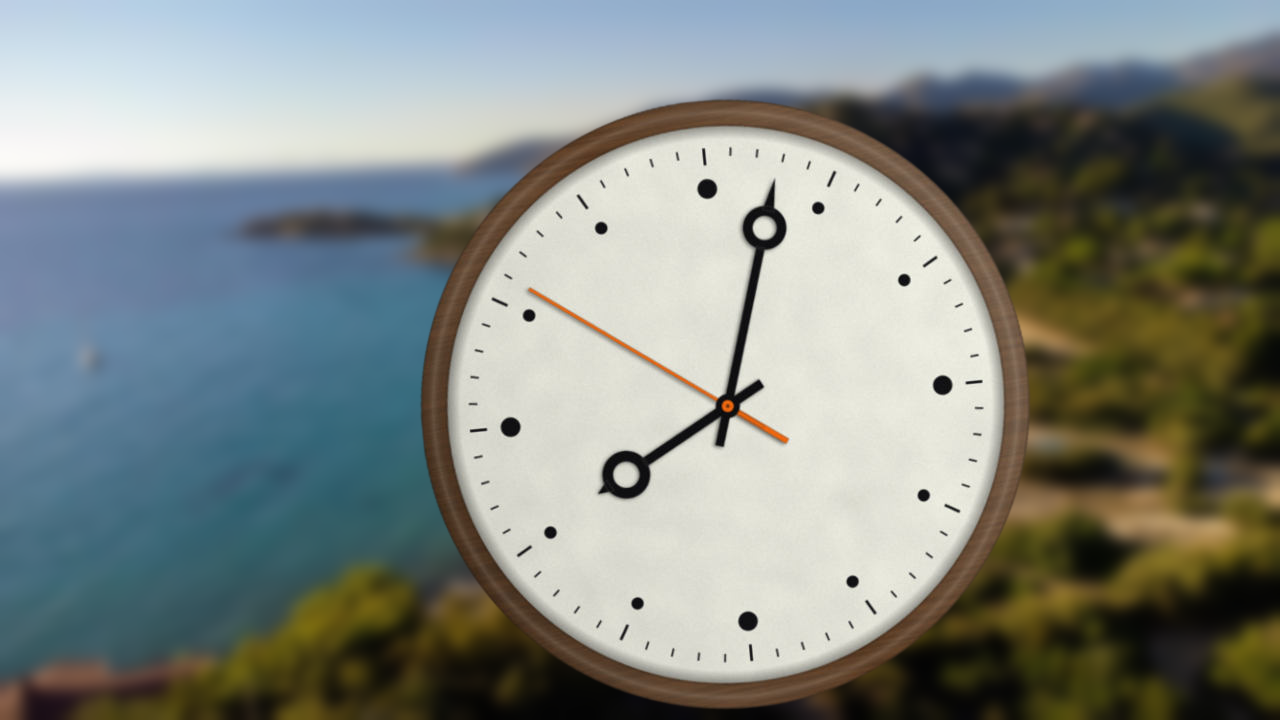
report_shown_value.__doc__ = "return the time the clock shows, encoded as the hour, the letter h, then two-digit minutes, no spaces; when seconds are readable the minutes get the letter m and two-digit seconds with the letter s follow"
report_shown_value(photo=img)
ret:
8h02m51s
